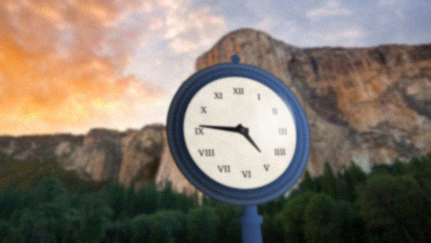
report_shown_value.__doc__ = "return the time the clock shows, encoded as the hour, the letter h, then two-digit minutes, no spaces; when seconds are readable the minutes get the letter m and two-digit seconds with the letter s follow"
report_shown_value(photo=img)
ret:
4h46
